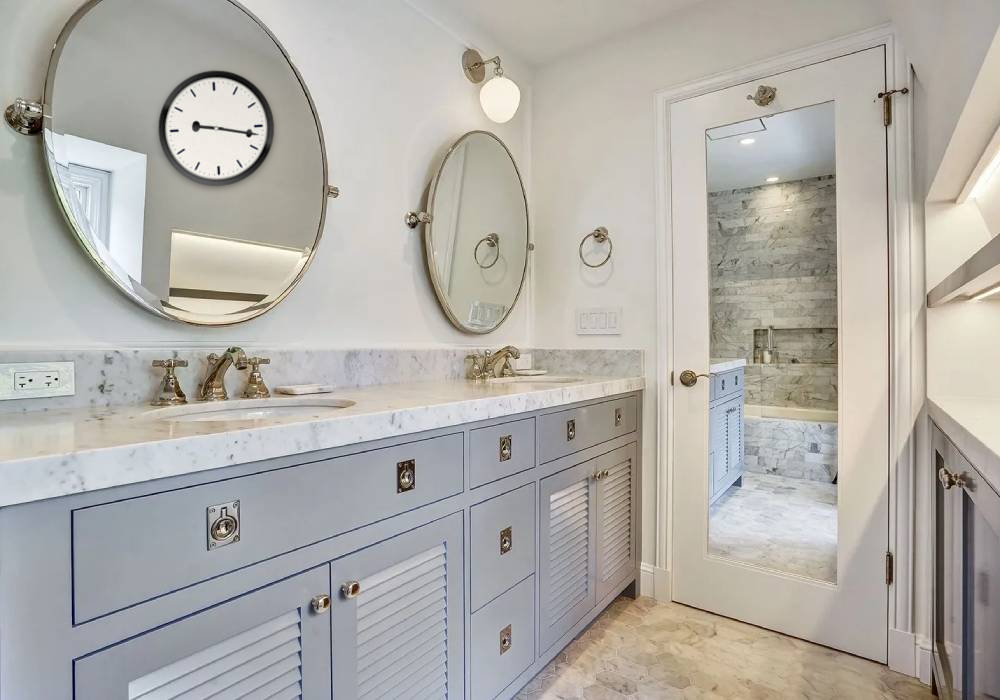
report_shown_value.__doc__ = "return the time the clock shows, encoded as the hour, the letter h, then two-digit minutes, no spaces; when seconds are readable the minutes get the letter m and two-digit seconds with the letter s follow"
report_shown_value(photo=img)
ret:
9h17
